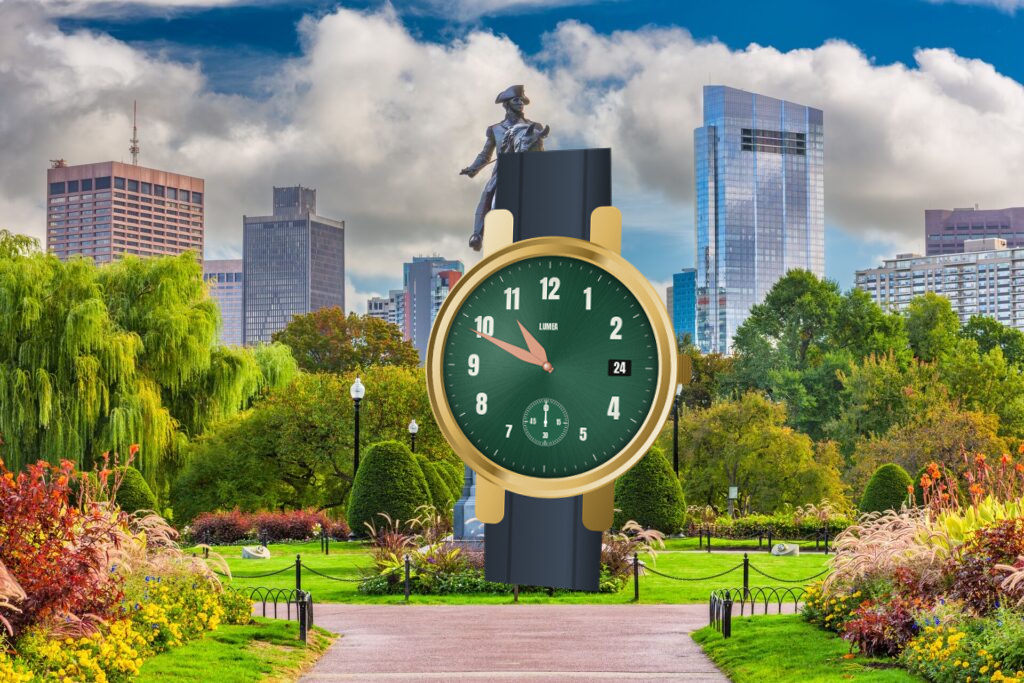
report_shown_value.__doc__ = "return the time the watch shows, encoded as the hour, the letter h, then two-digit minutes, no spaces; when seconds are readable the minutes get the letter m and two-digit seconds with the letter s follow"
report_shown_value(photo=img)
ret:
10h49
